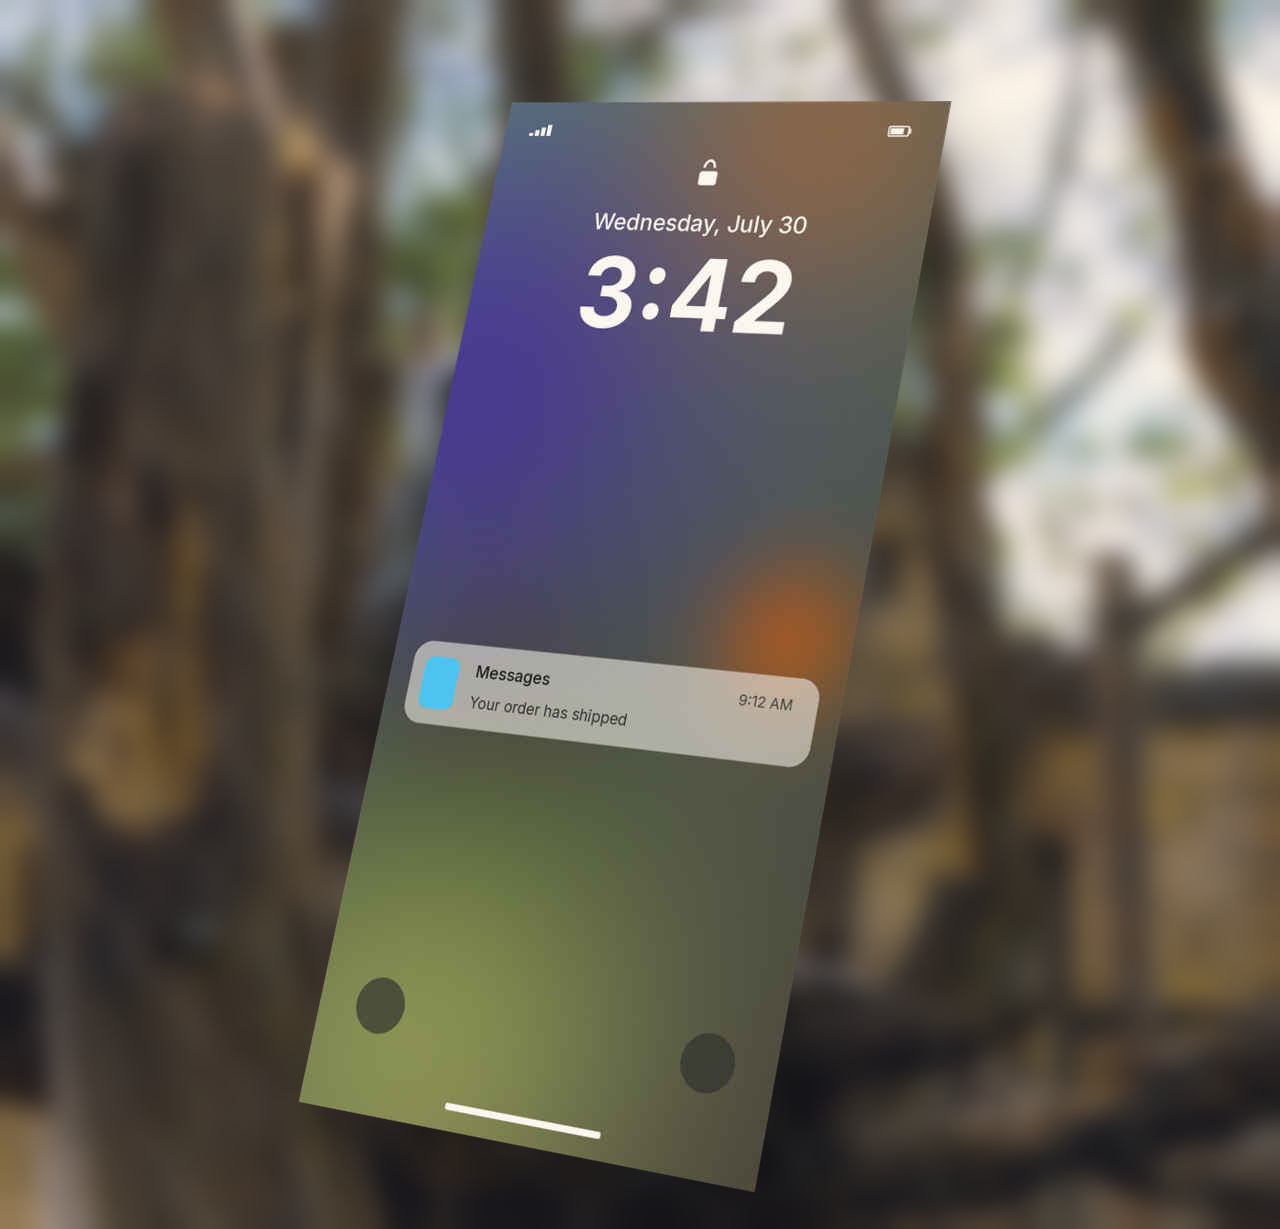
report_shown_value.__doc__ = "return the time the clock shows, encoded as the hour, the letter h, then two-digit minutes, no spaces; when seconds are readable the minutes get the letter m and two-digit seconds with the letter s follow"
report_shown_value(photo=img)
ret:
3h42
